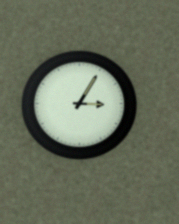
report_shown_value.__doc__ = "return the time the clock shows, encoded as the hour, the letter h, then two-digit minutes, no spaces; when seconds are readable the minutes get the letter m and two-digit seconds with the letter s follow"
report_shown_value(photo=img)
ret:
3h05
